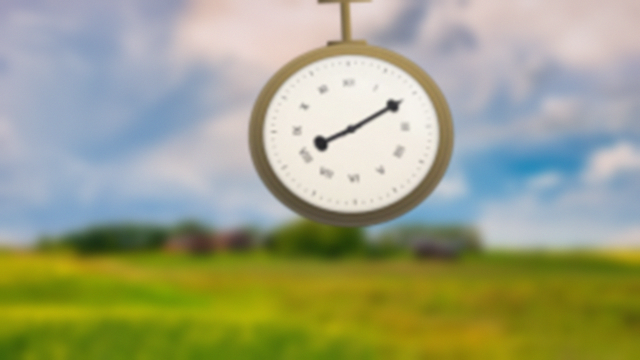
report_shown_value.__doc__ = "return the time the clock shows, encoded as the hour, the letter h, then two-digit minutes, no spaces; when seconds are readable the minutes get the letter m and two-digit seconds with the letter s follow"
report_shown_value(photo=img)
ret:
8h10
